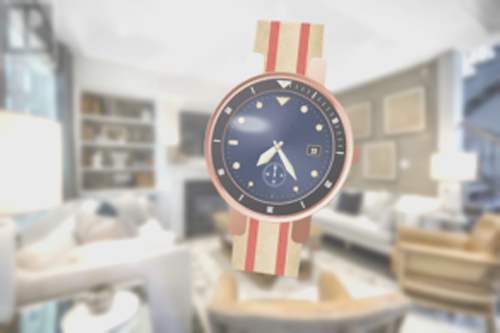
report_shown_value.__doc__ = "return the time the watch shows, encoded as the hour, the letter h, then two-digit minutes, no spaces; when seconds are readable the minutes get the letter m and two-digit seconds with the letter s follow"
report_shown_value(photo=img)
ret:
7h24
